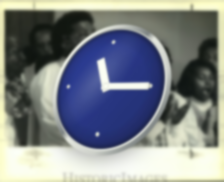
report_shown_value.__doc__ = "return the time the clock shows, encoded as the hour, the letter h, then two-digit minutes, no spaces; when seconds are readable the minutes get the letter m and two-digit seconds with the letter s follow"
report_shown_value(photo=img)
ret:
11h15
